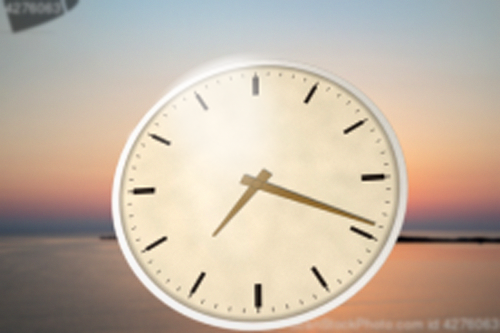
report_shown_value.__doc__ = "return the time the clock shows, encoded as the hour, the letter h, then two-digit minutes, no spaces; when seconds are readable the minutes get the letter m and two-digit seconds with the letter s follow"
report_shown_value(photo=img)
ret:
7h19
